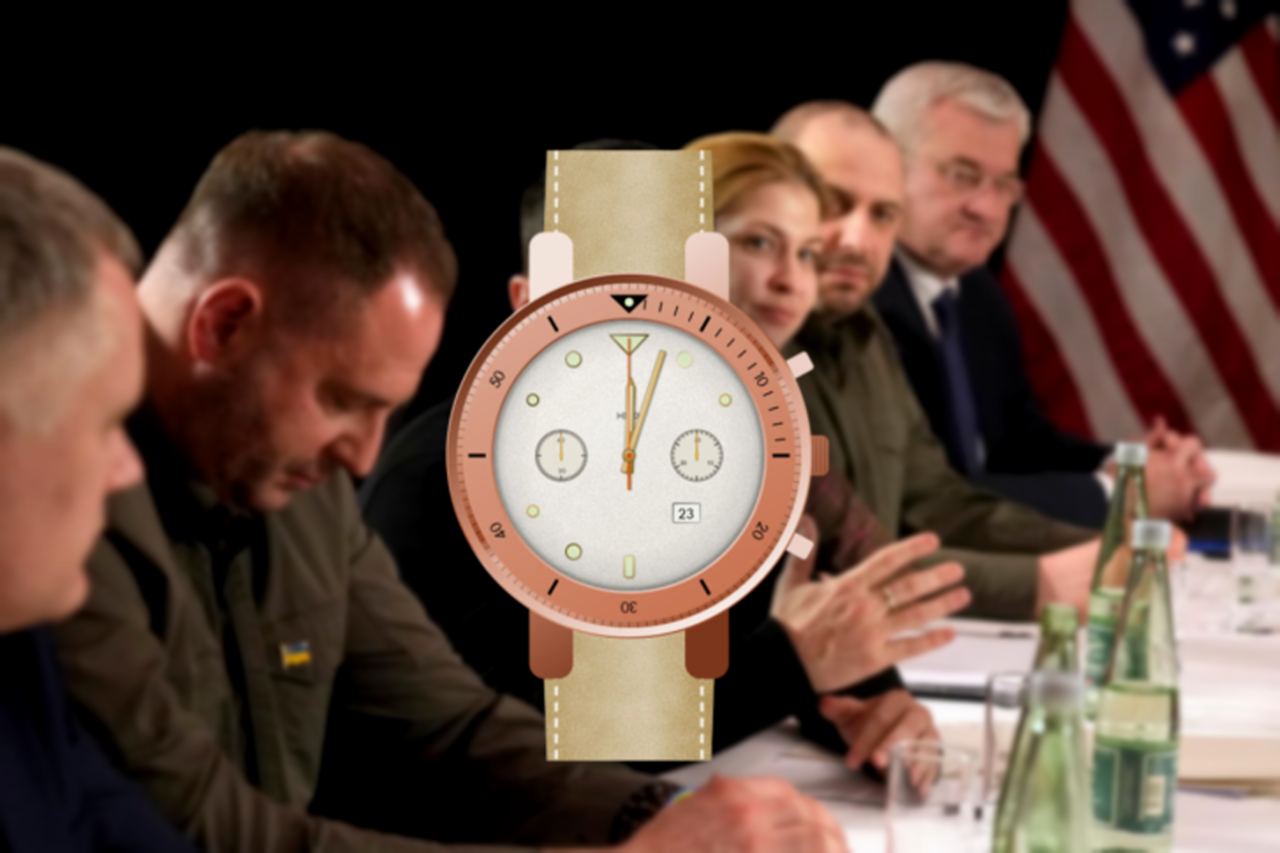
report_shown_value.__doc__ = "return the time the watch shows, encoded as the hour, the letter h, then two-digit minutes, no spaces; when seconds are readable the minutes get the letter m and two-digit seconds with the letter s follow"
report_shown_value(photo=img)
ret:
12h03
